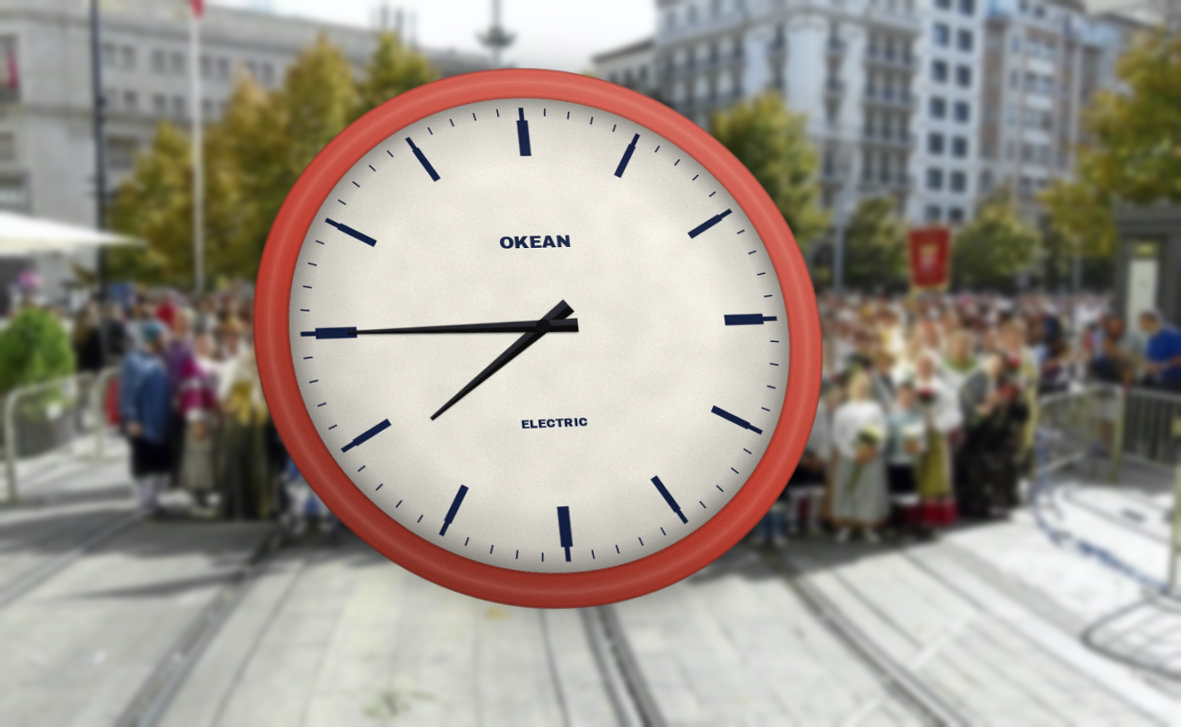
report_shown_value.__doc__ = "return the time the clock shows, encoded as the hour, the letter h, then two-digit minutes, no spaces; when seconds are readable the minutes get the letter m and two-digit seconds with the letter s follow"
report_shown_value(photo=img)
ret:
7h45
